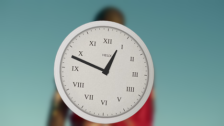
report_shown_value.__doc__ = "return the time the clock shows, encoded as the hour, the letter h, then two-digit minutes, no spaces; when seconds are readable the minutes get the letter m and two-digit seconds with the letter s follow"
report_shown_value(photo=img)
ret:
12h48
